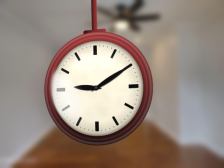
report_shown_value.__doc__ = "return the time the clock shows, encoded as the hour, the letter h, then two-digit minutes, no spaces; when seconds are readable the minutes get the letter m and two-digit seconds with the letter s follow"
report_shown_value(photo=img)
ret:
9h10
